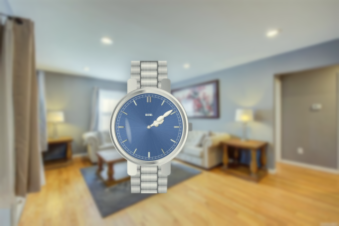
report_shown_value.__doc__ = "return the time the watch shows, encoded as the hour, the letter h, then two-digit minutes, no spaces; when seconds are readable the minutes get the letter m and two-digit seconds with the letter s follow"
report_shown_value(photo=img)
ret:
2h09
